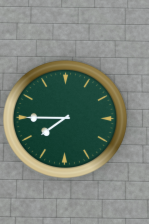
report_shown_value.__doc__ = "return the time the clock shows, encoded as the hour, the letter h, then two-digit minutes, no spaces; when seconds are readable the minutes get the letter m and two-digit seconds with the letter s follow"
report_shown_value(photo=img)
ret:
7h45
